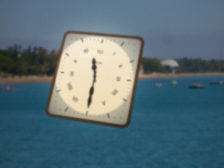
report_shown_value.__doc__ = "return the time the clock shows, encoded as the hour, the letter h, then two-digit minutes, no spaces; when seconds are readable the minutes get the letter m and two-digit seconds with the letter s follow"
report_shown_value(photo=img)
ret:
11h30
